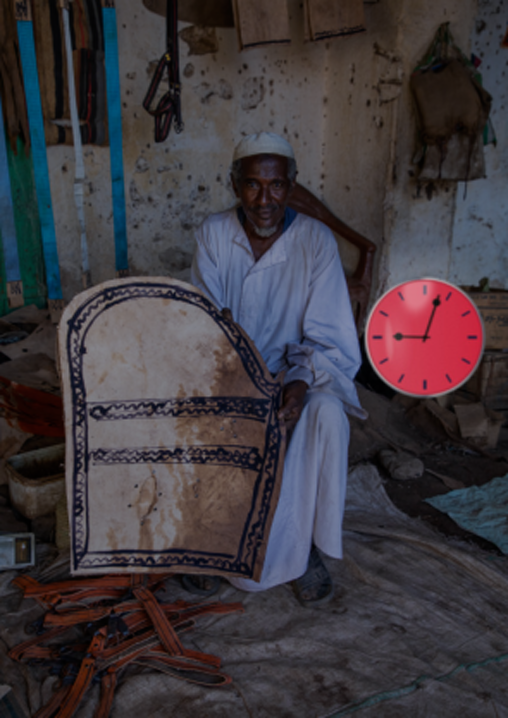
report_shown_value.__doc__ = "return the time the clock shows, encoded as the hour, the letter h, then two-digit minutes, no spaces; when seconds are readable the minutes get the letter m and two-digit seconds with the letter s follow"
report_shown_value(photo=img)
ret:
9h03
